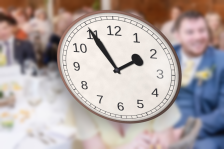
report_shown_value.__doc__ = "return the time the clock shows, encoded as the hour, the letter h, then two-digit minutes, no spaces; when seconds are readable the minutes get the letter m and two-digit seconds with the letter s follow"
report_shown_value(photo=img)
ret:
1h55
